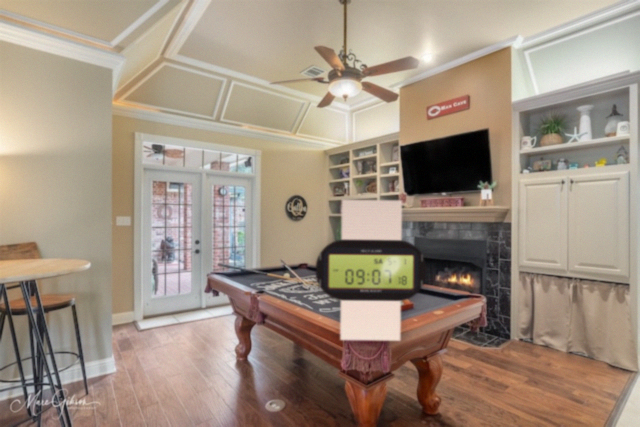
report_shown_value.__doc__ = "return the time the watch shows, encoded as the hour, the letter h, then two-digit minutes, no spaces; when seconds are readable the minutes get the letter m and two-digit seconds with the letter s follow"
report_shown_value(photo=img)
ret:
9h07
